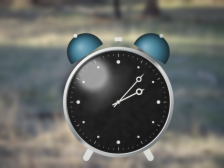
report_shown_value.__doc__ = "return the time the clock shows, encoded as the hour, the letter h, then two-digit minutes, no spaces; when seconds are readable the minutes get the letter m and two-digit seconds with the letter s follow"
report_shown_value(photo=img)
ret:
2h07
